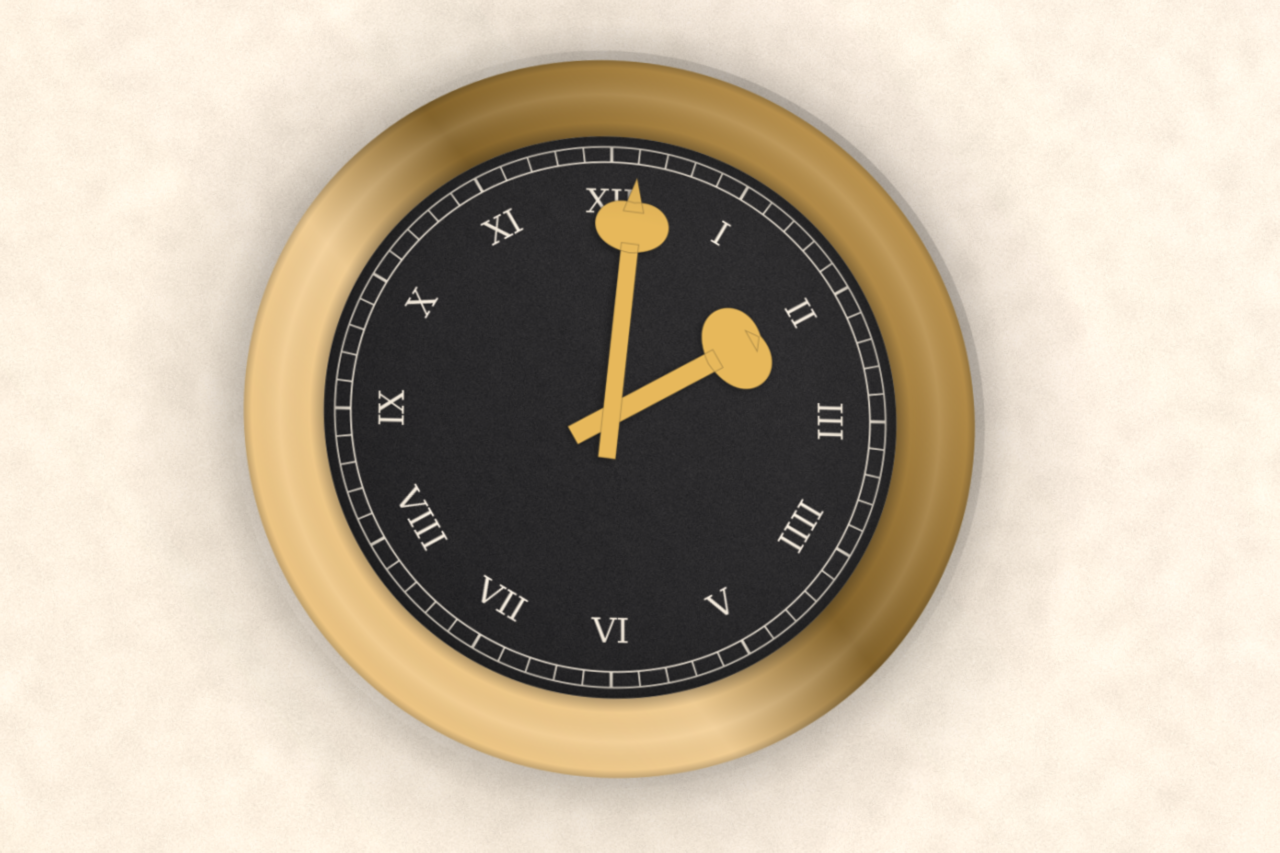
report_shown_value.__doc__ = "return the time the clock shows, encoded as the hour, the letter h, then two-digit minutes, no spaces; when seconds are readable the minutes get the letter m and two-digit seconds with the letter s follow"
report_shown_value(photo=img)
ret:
2h01
